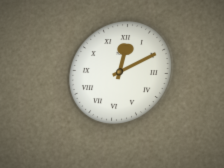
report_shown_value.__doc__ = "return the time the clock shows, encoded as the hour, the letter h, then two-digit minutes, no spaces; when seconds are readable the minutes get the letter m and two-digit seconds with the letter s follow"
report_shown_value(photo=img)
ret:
12h10
